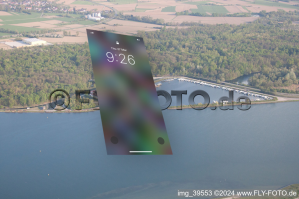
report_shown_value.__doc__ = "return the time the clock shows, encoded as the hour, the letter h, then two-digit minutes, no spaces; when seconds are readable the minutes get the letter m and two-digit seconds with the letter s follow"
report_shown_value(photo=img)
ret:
9h26
